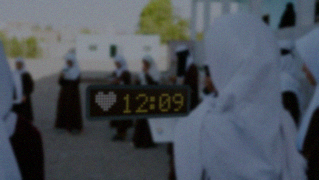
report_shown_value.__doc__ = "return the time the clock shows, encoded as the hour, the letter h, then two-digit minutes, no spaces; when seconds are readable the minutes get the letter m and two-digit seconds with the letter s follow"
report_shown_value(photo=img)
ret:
12h09
